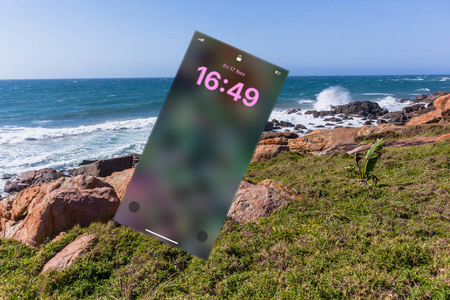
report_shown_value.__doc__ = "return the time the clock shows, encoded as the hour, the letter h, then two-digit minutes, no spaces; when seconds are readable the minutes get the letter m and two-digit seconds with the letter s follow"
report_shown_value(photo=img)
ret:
16h49
